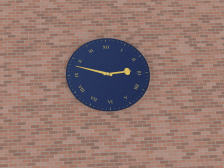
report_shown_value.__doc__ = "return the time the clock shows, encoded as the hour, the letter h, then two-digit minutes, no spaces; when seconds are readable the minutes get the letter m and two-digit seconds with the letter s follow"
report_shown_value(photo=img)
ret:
2h48
